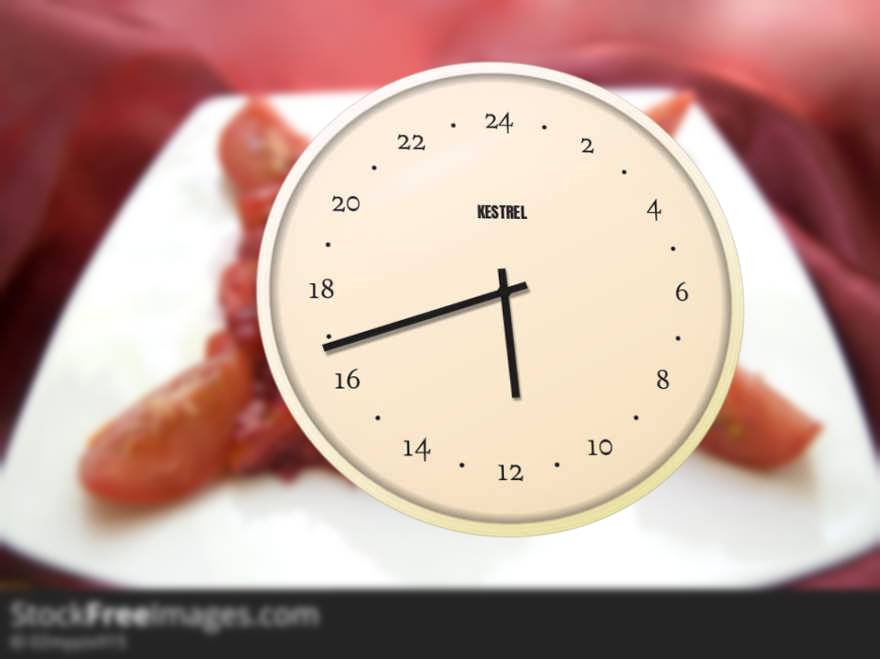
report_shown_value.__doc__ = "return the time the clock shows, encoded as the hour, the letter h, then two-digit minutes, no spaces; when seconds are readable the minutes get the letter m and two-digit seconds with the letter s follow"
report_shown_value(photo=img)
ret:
11h42
